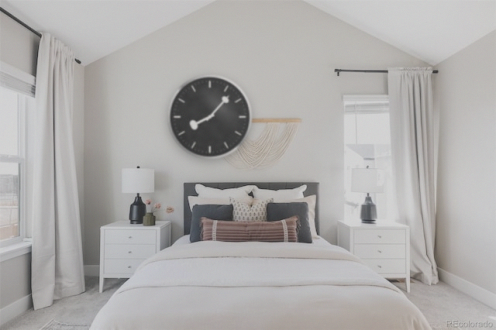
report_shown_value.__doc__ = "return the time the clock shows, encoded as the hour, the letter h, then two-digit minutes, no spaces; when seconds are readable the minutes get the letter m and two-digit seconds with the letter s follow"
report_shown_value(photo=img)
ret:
8h07
